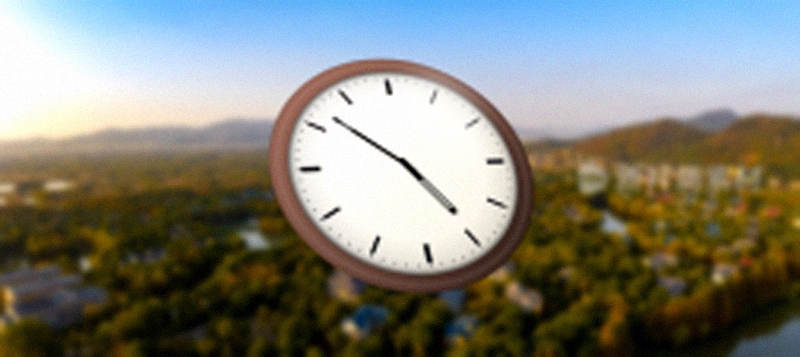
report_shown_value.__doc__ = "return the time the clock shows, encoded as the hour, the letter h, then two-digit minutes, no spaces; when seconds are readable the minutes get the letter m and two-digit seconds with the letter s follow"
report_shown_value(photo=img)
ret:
4h52
